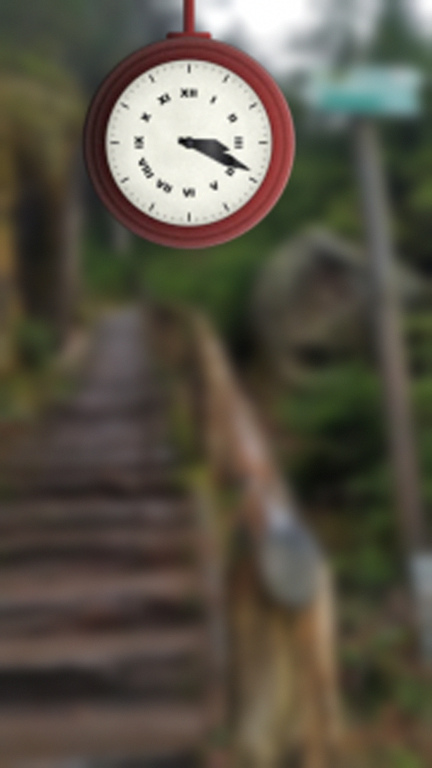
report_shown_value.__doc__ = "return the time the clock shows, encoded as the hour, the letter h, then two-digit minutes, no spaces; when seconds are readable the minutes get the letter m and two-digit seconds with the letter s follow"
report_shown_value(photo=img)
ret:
3h19
